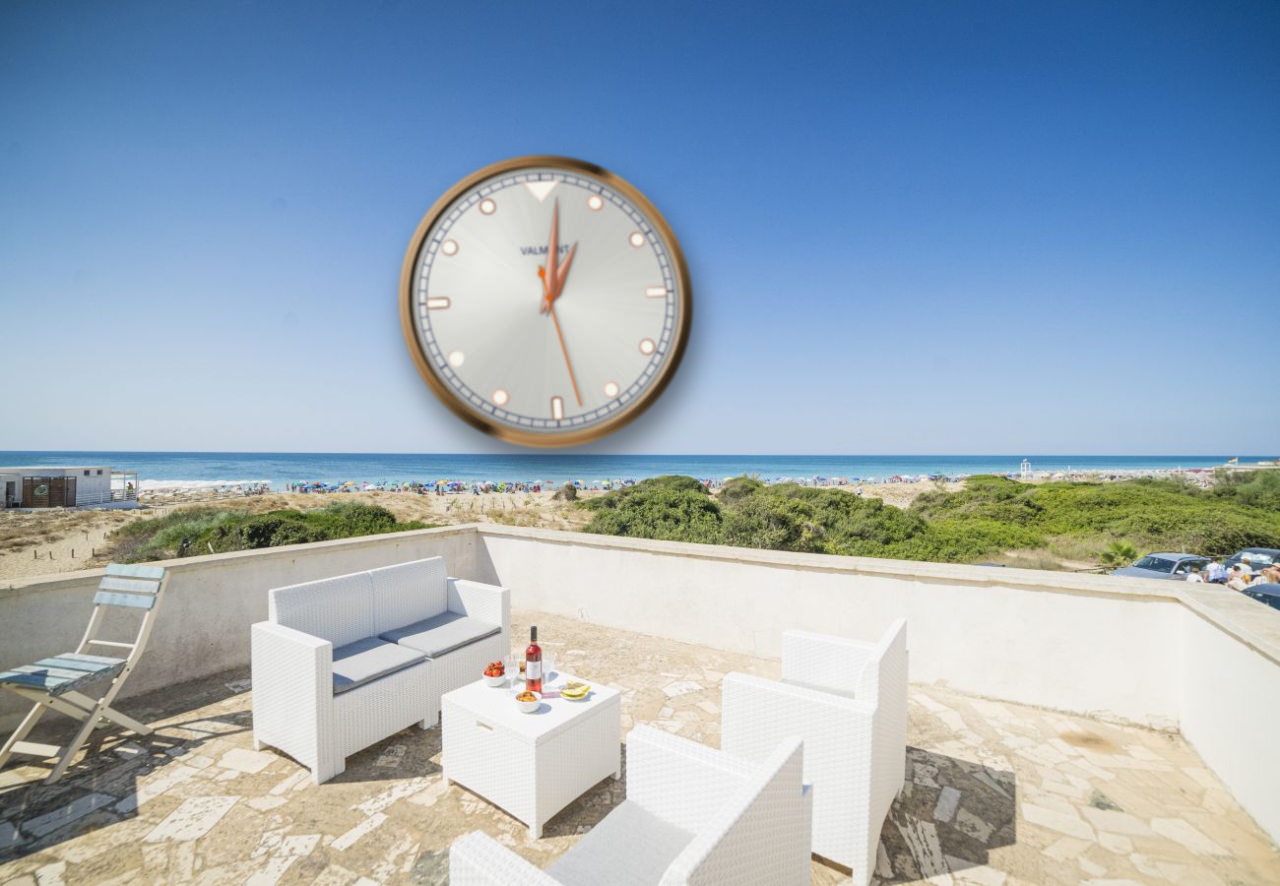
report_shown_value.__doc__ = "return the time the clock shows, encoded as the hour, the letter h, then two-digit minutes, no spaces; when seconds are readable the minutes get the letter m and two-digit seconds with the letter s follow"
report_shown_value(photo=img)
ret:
1h01m28s
